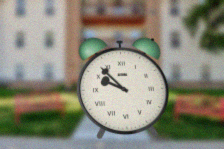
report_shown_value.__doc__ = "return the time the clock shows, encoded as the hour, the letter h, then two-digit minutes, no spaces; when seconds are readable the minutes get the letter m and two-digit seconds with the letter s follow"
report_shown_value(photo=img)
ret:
9h53
